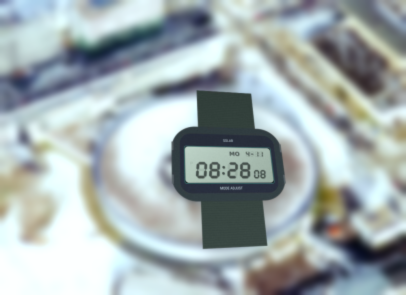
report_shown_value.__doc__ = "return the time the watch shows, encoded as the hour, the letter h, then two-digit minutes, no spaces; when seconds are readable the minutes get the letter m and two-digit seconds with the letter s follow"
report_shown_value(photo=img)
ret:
8h28
